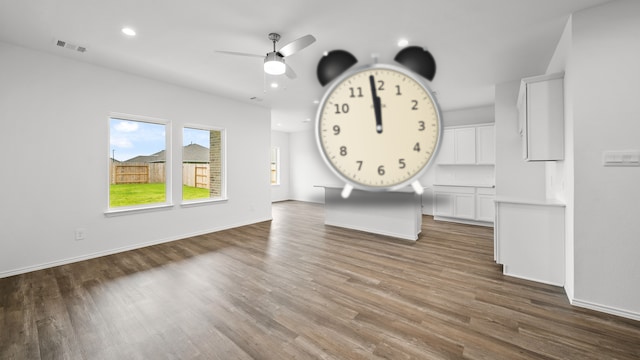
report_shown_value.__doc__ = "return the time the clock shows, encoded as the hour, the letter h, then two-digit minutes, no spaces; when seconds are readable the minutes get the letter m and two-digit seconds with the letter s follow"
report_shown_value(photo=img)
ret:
11h59
